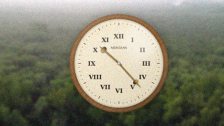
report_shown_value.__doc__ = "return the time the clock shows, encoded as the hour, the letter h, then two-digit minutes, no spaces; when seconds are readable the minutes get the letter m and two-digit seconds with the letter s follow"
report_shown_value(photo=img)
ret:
10h23
